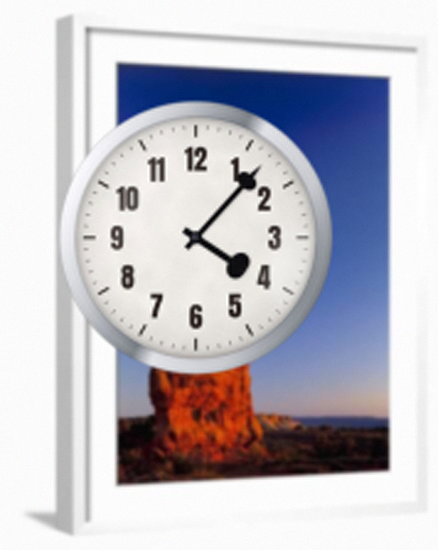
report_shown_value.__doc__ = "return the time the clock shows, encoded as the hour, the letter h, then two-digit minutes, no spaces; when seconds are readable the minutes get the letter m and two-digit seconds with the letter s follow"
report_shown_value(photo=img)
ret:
4h07
